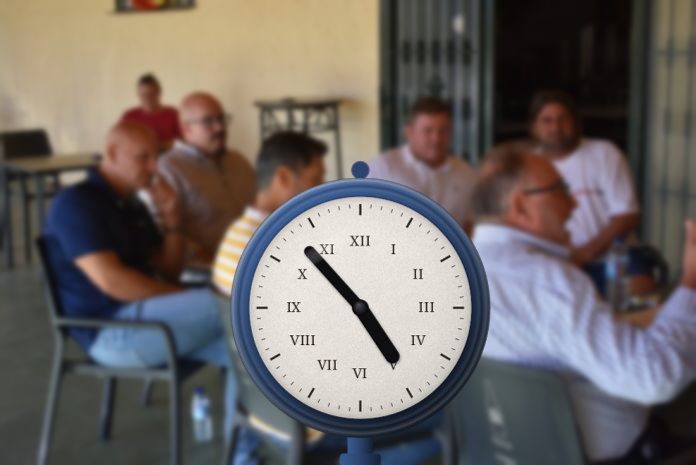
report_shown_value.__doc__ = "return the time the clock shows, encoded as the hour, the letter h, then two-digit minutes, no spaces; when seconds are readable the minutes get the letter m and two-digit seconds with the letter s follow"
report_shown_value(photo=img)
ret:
4h53
